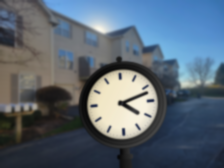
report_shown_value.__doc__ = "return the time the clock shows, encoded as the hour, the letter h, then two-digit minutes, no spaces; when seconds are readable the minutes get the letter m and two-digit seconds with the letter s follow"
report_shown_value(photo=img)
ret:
4h12
